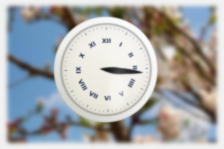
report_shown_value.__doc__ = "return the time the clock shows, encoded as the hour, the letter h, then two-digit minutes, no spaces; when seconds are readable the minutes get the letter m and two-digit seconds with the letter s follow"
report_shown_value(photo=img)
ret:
3h16
